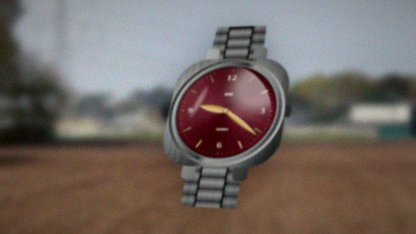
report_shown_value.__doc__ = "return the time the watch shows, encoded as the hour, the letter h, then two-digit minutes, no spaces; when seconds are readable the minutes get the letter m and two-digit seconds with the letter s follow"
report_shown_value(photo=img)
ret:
9h21
